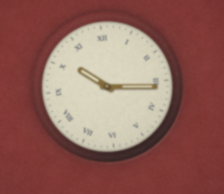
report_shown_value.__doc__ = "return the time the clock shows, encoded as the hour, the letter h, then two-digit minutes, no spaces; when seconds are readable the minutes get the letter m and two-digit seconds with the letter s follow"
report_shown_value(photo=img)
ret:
10h16
